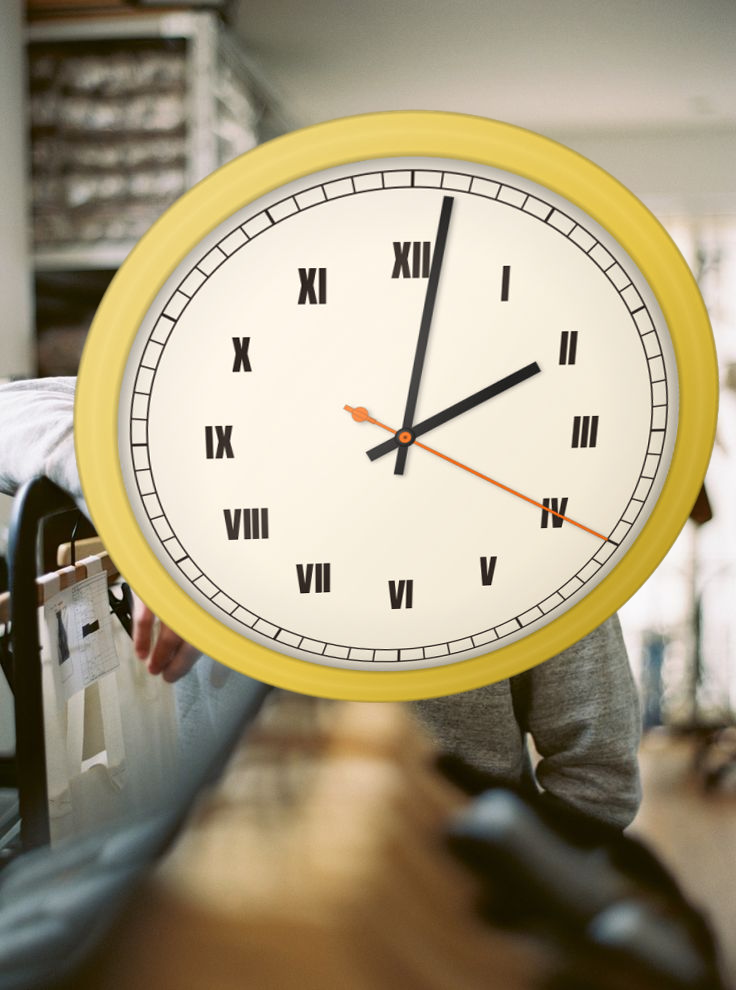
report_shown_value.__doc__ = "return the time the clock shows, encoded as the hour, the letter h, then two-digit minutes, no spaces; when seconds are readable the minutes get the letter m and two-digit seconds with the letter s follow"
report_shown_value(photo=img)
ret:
2h01m20s
